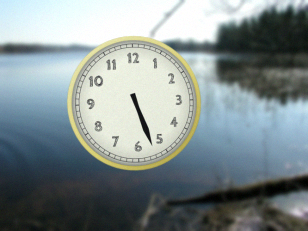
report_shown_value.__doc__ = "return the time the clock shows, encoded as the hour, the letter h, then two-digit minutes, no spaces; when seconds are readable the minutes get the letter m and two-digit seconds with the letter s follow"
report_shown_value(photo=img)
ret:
5h27
